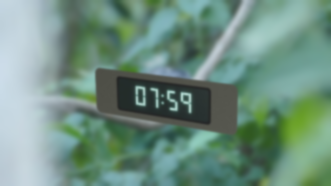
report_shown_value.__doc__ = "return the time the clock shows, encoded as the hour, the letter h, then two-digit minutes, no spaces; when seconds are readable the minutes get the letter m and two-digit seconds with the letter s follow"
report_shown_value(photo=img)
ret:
7h59
